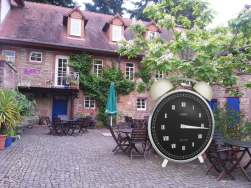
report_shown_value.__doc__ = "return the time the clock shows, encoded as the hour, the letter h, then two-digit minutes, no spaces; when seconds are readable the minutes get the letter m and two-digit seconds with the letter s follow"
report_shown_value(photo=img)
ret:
3h16
